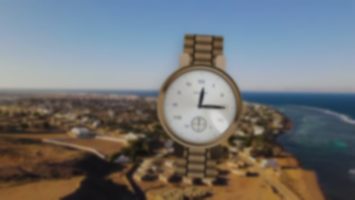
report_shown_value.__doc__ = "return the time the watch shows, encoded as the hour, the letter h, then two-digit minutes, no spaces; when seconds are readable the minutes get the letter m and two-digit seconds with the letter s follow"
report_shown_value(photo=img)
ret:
12h15
